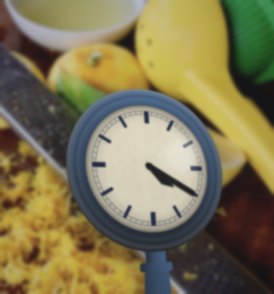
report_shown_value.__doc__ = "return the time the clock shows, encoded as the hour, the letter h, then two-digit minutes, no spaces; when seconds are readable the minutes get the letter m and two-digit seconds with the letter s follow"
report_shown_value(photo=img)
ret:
4h20
